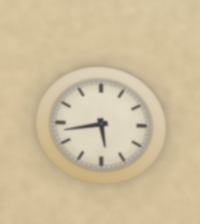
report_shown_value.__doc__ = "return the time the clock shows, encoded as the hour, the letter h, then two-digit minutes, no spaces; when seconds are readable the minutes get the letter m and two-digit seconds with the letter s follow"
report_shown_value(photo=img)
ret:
5h43
